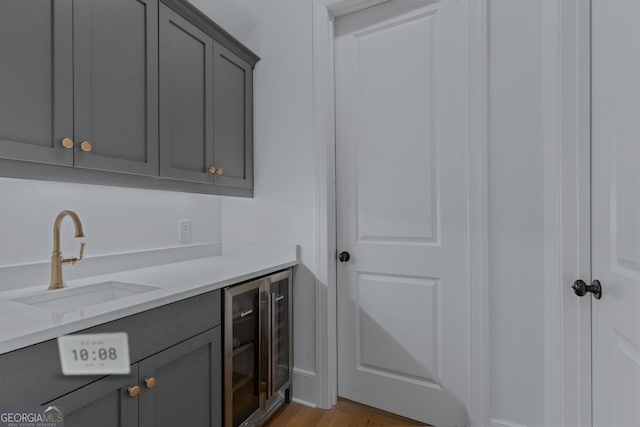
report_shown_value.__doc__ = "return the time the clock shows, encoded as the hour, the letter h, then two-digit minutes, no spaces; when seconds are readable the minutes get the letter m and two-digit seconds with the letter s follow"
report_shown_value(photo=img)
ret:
10h08
